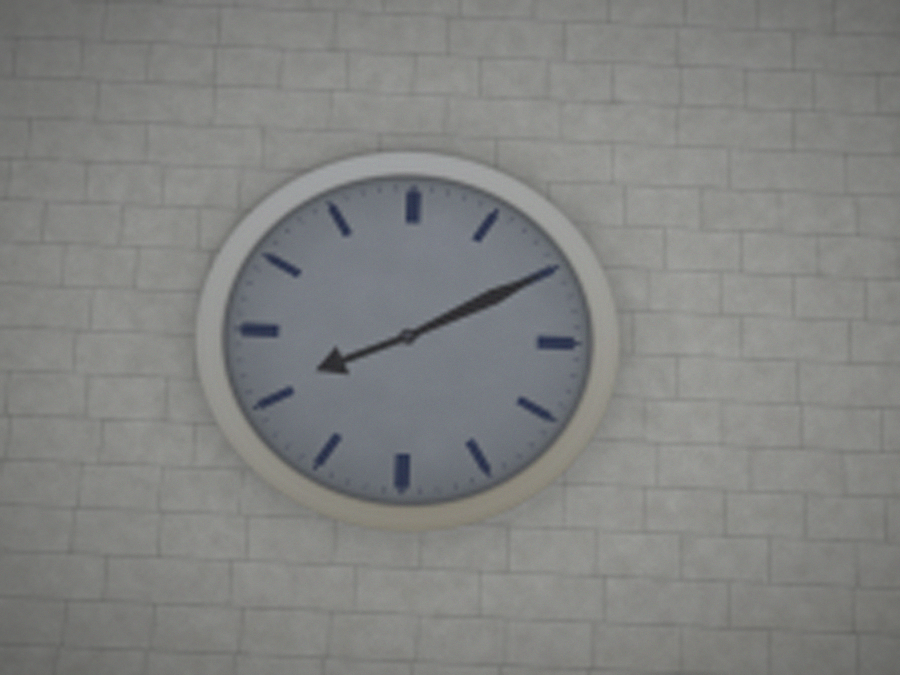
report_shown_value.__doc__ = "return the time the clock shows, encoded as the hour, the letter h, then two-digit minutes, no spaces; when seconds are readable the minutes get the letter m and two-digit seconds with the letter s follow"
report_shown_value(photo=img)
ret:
8h10
